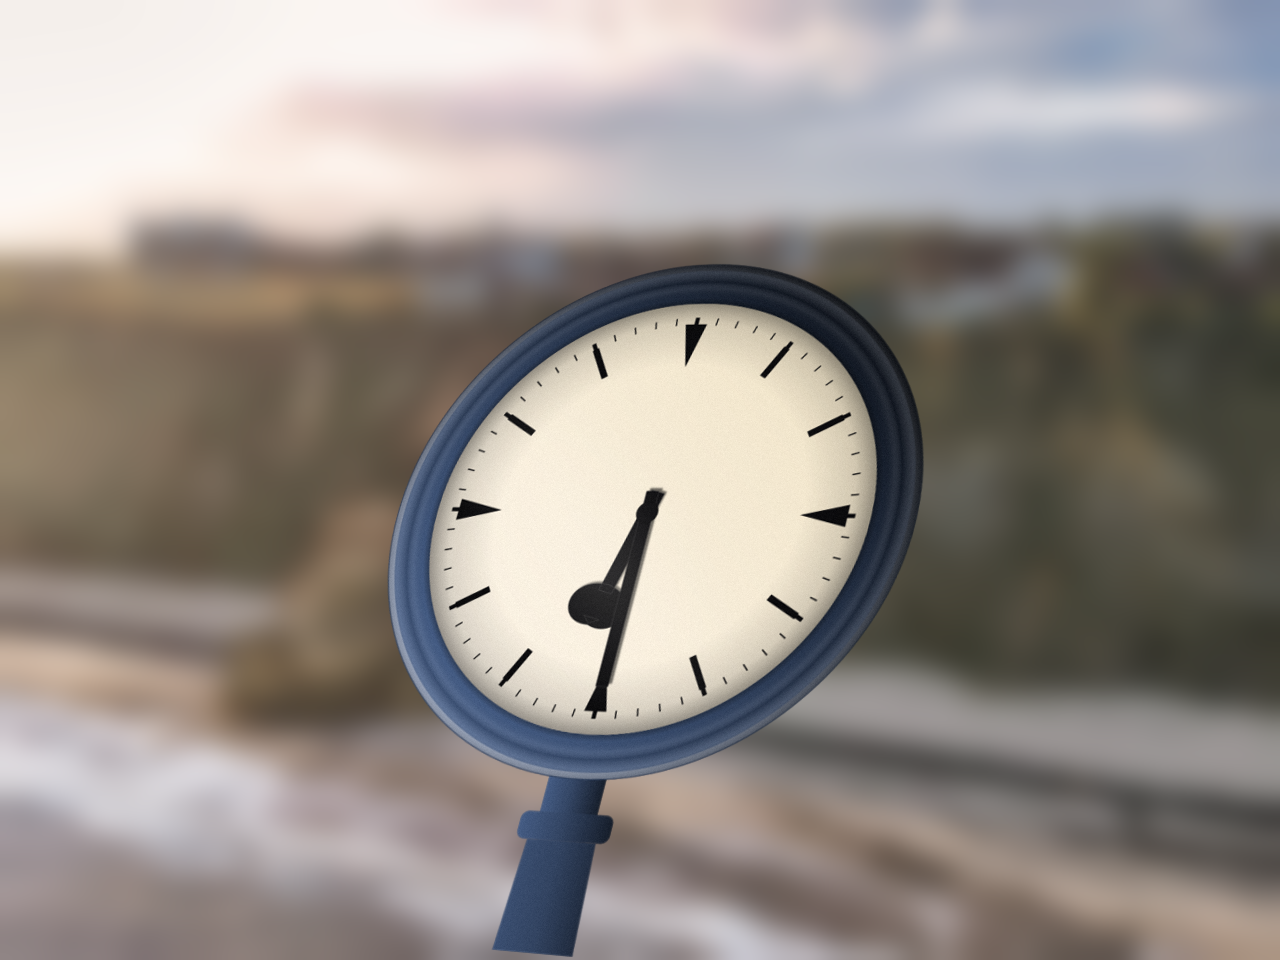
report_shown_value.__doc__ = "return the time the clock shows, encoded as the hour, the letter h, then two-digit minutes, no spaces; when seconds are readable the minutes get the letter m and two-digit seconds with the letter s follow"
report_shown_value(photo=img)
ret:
6h30
